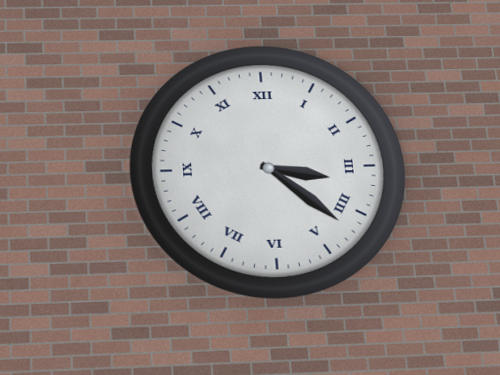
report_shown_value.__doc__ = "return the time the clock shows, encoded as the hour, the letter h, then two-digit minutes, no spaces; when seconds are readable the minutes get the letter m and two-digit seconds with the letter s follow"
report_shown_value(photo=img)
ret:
3h22
